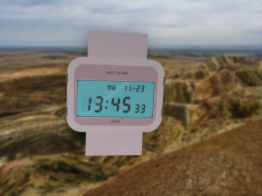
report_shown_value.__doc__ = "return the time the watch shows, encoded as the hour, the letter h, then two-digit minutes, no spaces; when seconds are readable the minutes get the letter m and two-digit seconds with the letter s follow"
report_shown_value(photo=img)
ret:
13h45m33s
